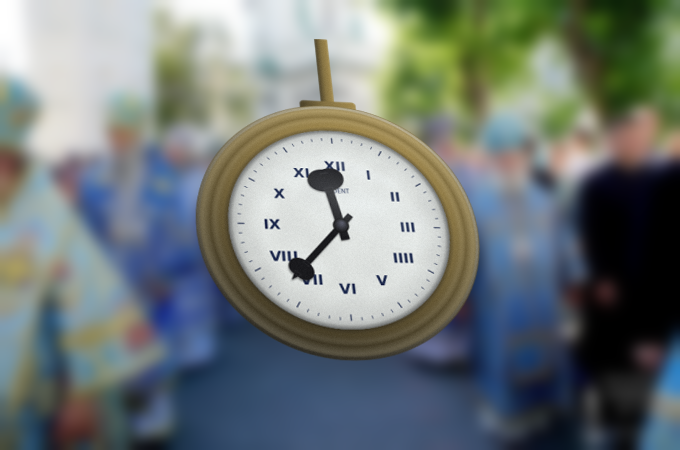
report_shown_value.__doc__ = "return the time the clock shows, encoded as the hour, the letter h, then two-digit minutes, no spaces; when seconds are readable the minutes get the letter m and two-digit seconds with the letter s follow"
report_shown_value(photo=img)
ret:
11h37
